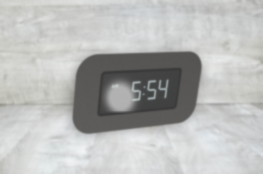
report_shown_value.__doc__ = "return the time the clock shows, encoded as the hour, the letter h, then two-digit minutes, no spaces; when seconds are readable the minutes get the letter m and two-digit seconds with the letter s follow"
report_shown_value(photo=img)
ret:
5h54
